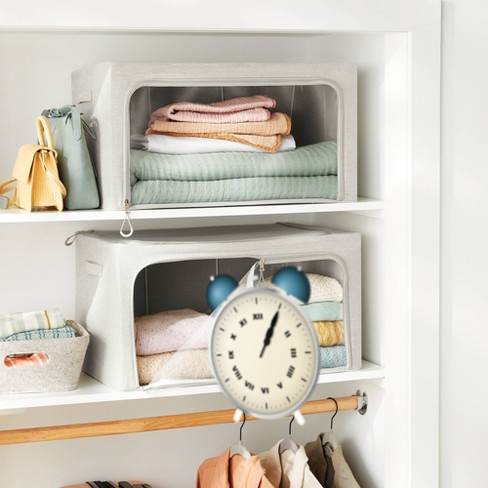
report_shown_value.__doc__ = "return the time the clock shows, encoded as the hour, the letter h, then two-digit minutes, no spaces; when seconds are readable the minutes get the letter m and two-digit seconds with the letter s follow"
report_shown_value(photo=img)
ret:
1h05
